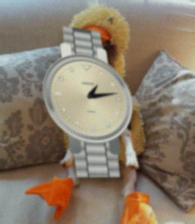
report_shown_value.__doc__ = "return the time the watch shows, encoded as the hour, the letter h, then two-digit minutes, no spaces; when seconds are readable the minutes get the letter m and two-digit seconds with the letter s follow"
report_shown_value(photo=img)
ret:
1h13
